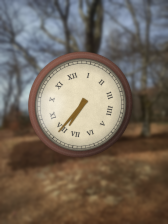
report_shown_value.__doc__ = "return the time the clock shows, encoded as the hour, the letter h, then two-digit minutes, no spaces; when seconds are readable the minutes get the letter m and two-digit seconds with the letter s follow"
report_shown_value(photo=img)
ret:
7h40
